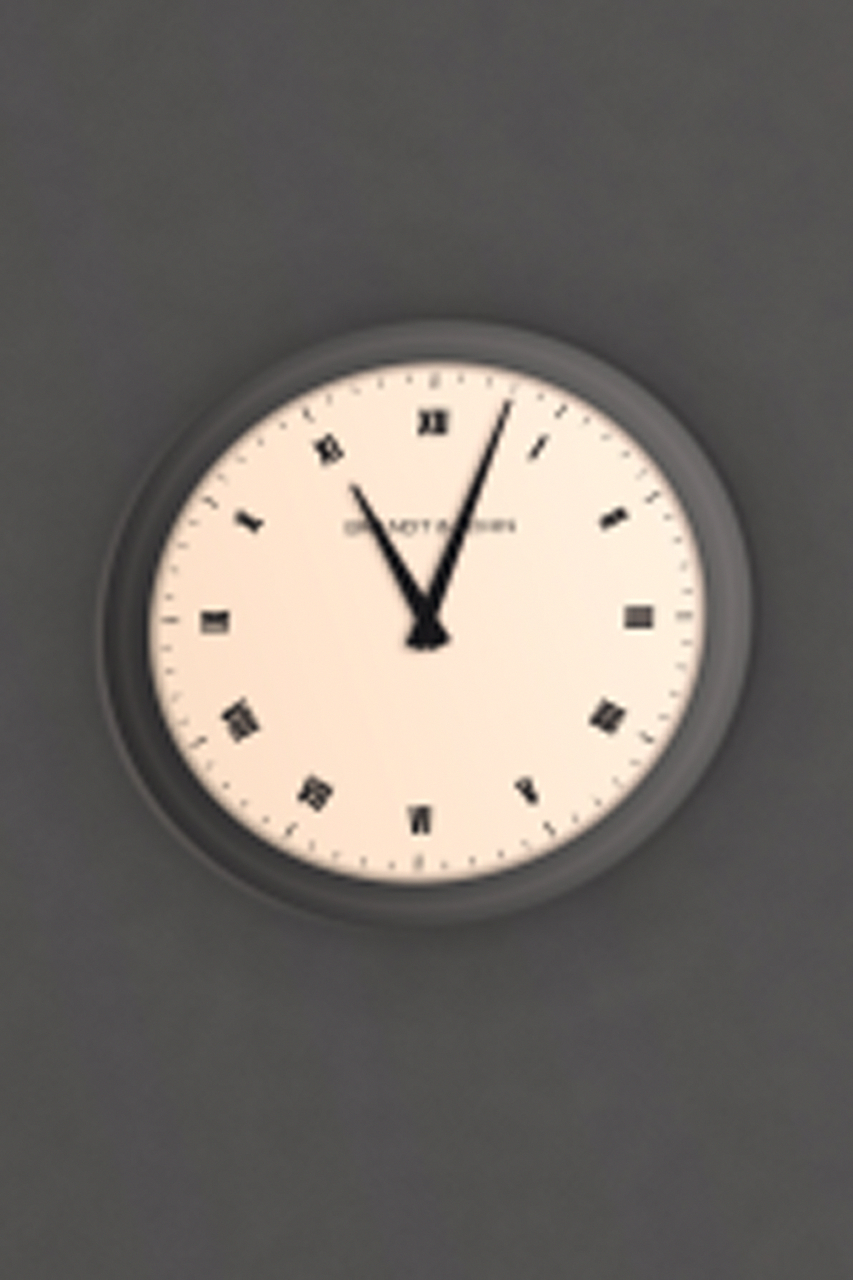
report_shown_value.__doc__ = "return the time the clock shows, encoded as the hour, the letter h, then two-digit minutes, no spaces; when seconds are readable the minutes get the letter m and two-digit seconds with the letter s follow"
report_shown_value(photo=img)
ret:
11h03
